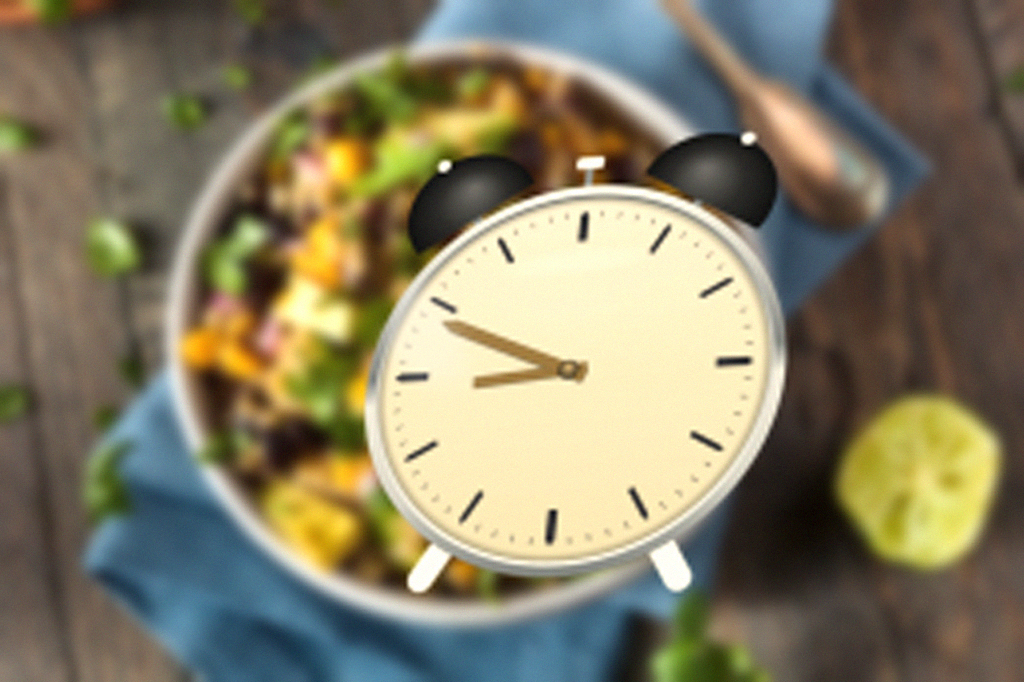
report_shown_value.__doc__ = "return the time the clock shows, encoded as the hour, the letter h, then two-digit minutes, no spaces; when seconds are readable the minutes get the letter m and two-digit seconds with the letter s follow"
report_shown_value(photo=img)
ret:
8h49
